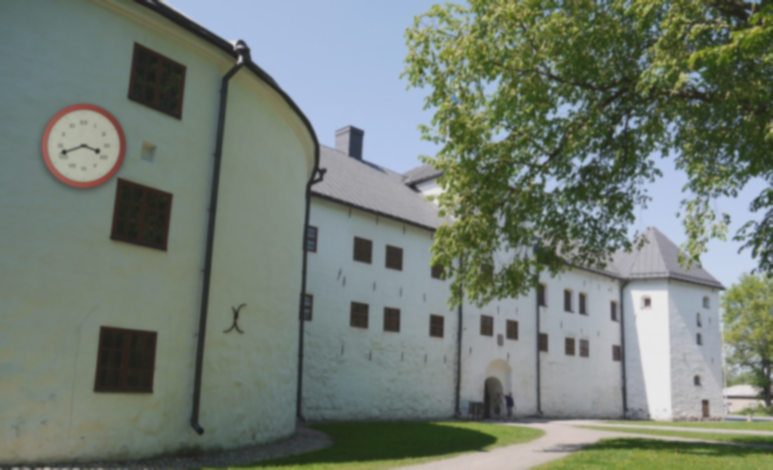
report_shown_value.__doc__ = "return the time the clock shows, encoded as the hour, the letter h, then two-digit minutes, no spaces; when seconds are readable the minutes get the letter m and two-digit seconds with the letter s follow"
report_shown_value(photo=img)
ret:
3h42
